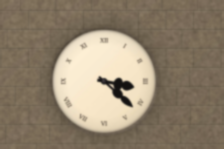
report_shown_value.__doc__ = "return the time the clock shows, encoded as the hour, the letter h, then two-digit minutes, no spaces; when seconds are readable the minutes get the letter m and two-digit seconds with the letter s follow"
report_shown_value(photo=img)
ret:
3h22
